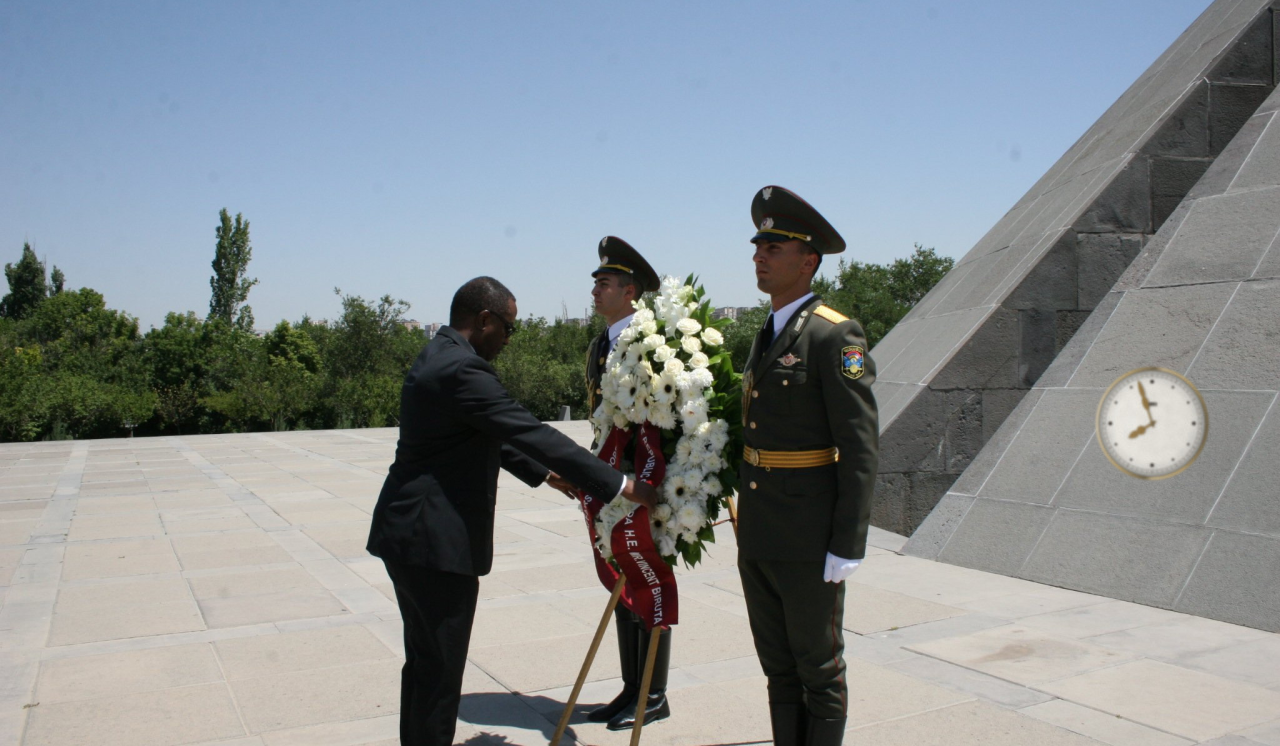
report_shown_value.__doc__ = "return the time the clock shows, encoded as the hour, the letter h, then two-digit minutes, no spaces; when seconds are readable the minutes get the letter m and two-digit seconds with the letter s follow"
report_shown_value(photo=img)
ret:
7h57
